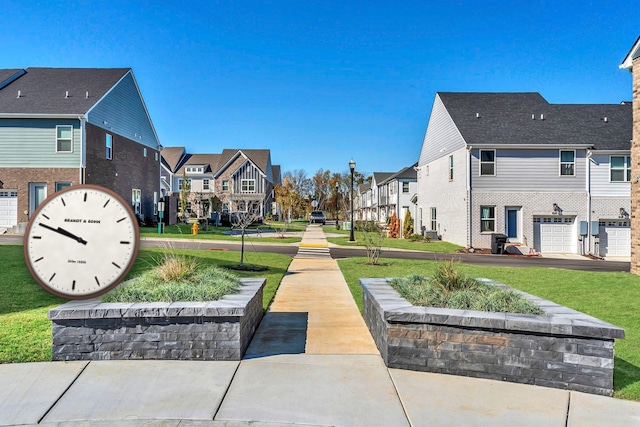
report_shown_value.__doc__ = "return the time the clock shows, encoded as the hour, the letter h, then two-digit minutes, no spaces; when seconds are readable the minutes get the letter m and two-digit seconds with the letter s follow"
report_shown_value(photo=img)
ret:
9h48
